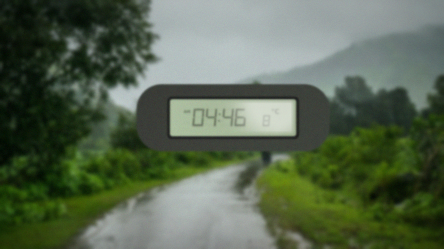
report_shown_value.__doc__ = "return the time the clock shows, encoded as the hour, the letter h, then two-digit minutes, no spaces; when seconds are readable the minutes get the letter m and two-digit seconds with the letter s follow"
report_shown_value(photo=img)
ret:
4h46
